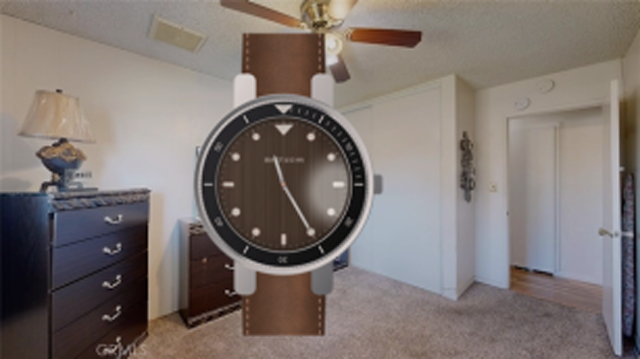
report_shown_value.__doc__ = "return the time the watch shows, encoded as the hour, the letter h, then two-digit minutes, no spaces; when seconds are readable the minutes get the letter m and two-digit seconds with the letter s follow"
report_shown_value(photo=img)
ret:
11h25
